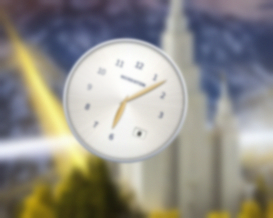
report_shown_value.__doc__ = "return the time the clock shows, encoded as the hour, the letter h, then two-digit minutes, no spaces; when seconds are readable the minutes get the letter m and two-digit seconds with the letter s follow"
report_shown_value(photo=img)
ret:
6h07
